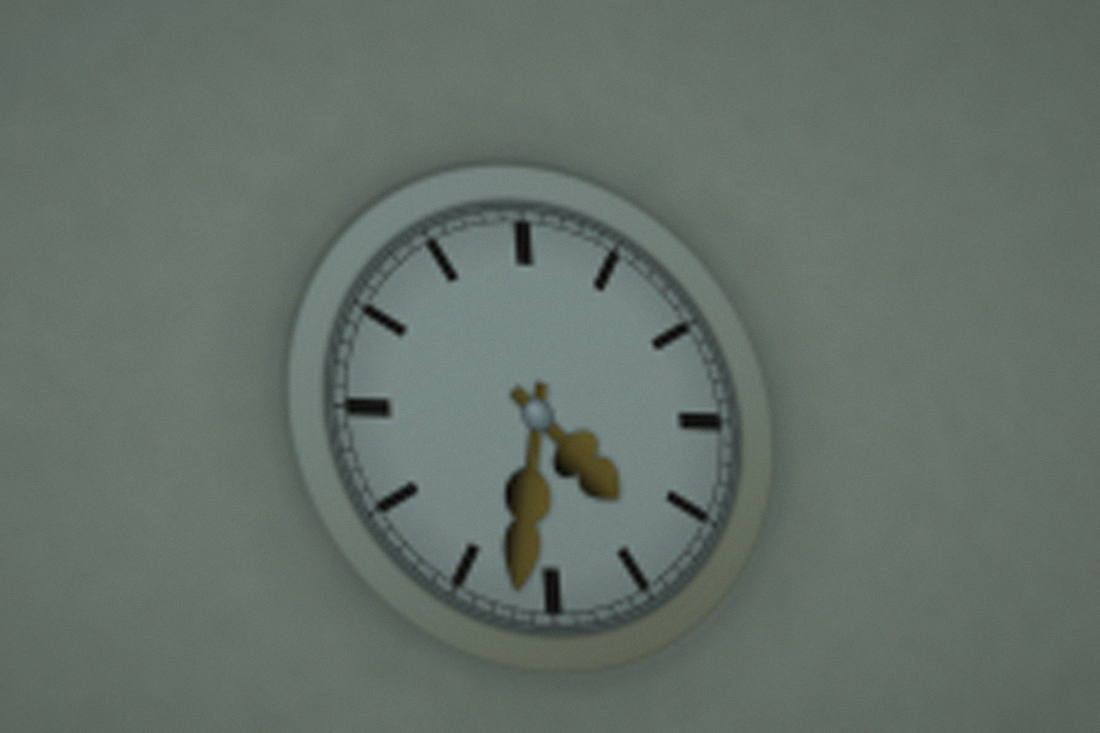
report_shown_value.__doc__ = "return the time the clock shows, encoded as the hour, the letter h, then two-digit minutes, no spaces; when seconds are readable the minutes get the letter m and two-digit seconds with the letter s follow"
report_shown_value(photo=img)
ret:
4h32
